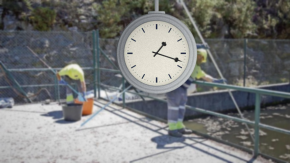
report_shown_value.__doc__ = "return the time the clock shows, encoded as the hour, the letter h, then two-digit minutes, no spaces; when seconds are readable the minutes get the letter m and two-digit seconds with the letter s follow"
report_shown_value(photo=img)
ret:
1h18
